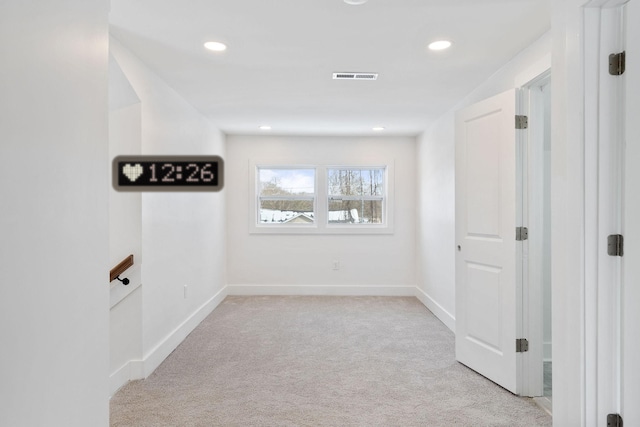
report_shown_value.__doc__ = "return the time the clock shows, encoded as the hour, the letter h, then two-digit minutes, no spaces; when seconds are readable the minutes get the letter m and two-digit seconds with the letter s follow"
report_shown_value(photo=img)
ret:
12h26
